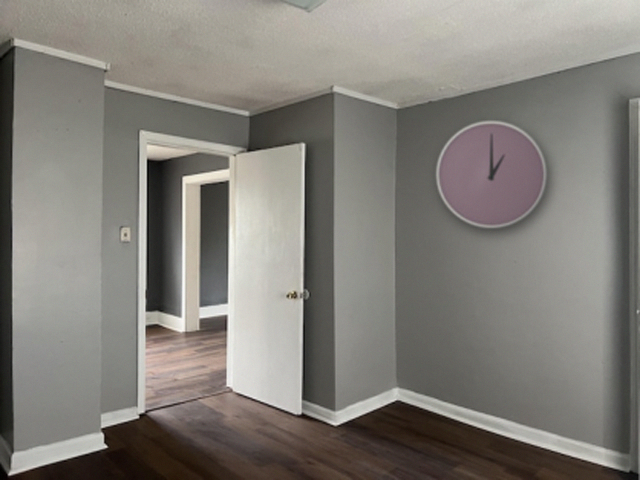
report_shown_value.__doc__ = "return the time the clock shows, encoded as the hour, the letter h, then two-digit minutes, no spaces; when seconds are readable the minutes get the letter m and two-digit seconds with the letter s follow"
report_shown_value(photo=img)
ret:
1h00
